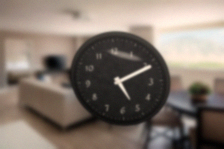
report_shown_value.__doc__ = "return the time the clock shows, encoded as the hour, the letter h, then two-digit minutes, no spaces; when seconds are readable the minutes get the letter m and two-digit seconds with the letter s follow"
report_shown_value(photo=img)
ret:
5h11
